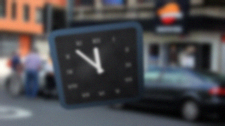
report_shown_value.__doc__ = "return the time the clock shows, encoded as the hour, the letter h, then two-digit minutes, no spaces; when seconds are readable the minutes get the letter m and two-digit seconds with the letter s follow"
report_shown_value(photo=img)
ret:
11h53
